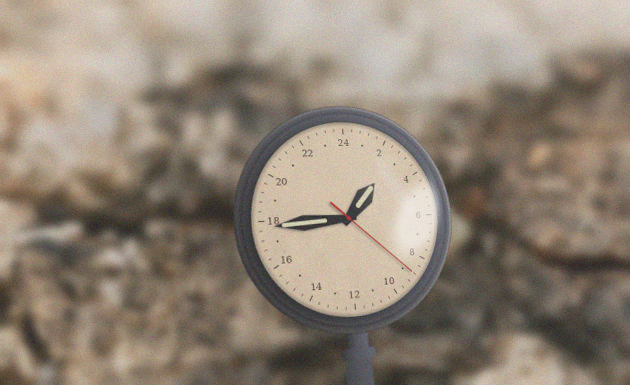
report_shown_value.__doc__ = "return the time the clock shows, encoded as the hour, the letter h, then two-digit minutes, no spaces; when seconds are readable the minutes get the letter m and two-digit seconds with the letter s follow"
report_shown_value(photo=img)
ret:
2h44m22s
